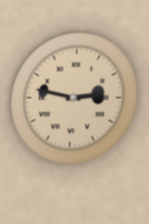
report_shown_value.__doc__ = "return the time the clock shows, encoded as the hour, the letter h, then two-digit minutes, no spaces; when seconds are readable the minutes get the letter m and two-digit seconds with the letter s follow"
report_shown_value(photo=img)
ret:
2h47
